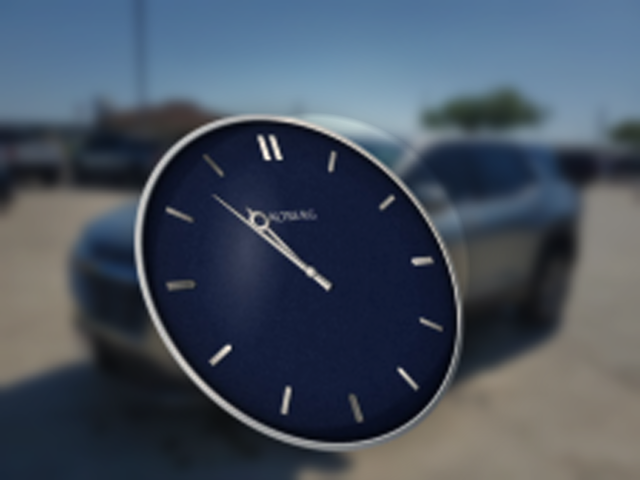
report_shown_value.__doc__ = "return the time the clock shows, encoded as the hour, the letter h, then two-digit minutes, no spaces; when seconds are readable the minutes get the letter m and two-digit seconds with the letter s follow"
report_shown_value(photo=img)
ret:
10h53
